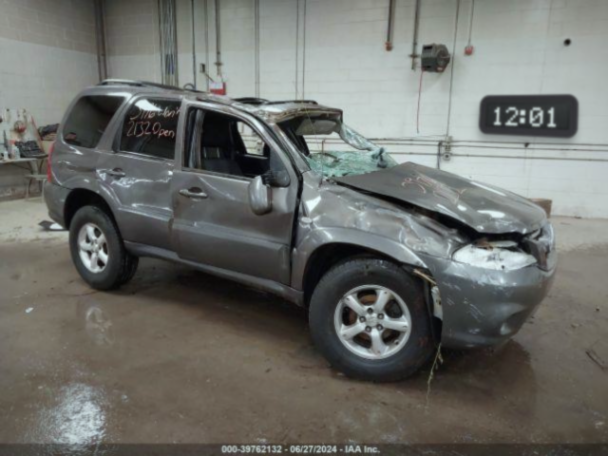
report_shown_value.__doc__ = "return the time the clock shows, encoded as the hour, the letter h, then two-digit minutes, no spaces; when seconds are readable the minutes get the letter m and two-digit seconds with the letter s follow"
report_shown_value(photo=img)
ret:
12h01
